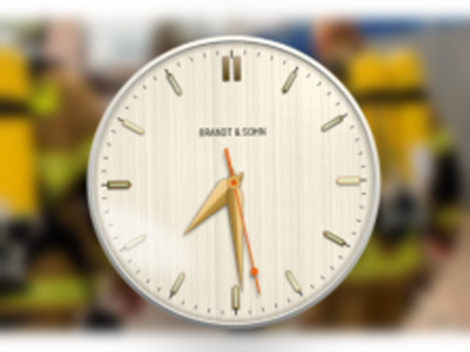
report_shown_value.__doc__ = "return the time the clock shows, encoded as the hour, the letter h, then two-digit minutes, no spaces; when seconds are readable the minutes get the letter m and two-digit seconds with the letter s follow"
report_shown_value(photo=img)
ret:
7h29m28s
